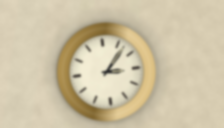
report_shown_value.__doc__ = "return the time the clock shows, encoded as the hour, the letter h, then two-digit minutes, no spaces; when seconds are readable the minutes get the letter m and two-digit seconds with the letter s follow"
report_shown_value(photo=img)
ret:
3h07
